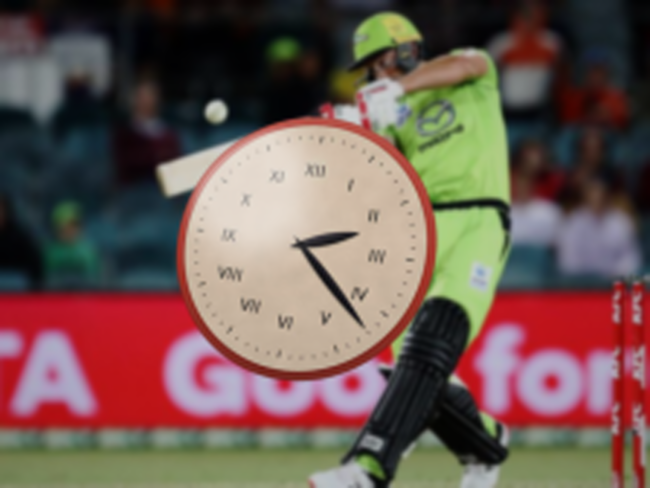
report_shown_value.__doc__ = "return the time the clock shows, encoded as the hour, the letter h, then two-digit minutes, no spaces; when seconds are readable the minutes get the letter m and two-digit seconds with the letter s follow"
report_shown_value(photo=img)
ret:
2h22
